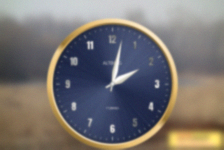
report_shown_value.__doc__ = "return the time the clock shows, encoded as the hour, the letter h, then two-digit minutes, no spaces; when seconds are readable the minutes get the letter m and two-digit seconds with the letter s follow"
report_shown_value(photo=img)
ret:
2h02
